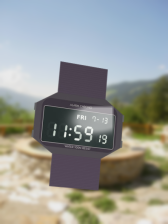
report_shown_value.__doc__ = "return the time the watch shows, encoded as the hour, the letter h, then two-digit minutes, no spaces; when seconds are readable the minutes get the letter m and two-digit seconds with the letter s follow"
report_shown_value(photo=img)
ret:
11h59m19s
